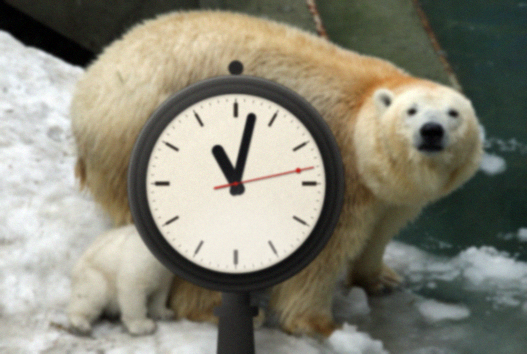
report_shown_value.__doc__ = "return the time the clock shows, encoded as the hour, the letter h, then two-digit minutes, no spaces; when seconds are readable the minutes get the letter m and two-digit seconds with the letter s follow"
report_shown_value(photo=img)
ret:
11h02m13s
